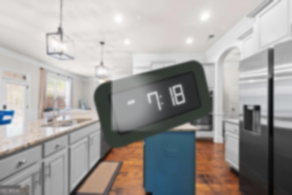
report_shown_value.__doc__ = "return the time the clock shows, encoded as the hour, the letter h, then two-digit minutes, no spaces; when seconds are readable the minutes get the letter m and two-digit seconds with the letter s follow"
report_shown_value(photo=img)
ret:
7h18
